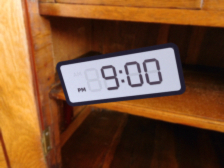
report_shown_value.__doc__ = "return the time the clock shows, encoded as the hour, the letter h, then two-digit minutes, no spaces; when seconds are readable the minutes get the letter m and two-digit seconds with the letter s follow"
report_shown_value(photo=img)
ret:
9h00
